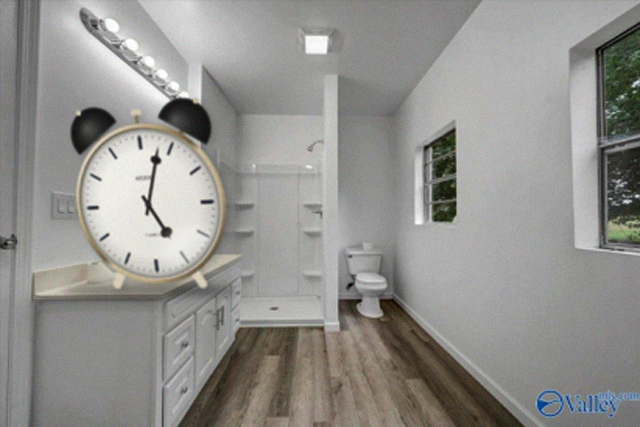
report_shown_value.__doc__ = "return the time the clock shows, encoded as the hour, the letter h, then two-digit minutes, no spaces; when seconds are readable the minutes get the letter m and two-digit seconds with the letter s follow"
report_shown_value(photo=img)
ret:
5h03
